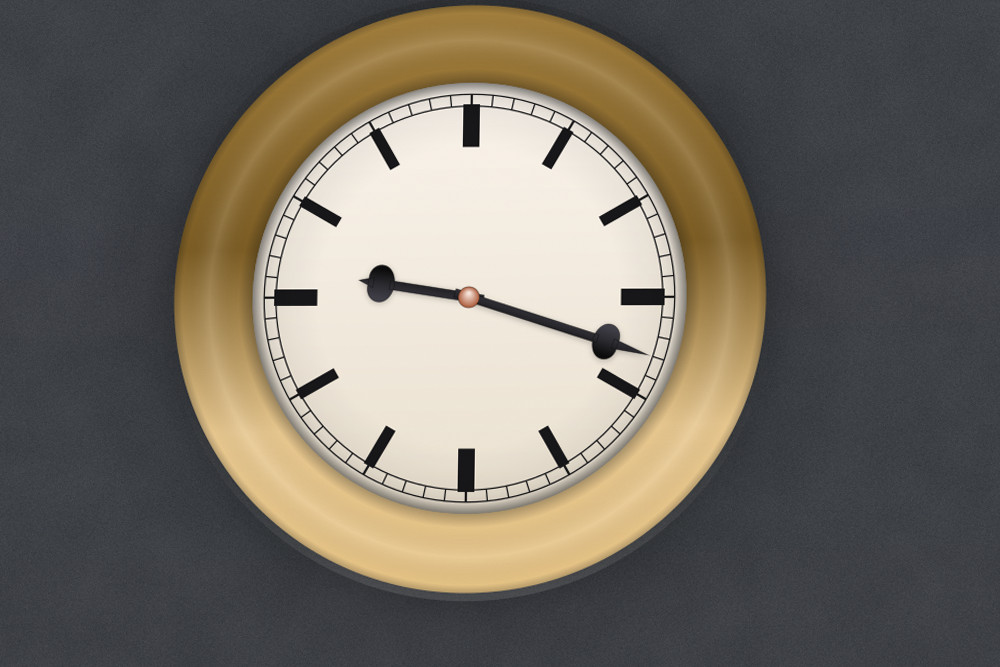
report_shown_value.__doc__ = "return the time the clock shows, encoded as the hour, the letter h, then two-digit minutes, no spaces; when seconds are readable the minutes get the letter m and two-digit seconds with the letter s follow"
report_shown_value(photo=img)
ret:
9h18
